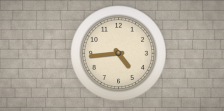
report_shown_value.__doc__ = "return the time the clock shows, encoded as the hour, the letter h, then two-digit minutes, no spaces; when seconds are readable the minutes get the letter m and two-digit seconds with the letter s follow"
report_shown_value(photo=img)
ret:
4h44
